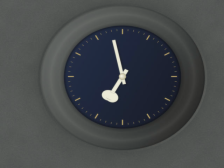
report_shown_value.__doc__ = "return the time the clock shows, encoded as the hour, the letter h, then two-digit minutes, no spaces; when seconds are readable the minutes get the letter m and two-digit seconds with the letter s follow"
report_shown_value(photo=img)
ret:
6h58
